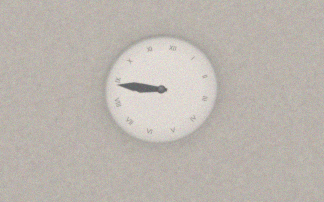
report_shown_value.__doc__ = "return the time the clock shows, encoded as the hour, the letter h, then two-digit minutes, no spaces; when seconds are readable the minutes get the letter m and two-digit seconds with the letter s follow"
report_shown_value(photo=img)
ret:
8h44
